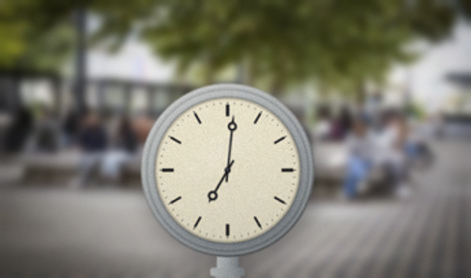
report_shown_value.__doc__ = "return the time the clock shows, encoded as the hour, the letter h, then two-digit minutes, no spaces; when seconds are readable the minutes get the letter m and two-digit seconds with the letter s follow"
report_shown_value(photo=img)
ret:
7h01
